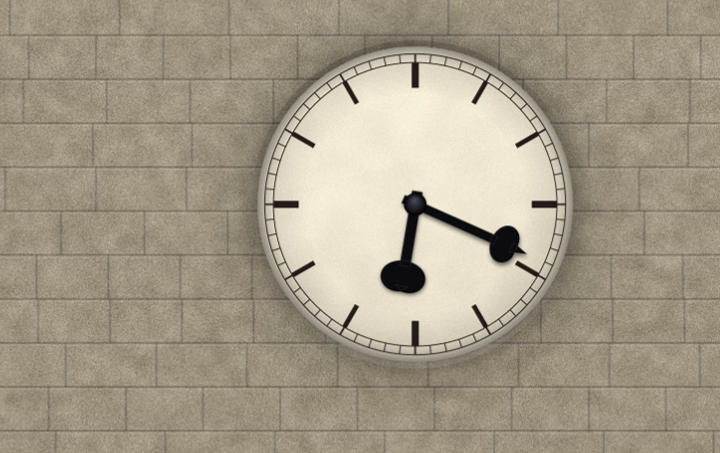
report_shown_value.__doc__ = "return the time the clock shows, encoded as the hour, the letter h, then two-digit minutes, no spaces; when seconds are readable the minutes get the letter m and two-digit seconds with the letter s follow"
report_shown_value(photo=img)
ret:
6h19
